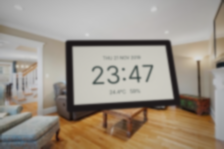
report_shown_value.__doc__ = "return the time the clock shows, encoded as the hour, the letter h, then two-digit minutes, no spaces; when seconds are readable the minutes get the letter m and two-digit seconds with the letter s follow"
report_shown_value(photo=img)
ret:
23h47
